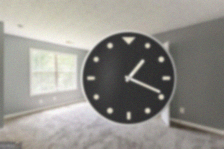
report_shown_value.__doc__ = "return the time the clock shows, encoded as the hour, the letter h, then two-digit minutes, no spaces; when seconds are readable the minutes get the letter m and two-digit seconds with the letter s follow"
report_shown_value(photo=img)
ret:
1h19
